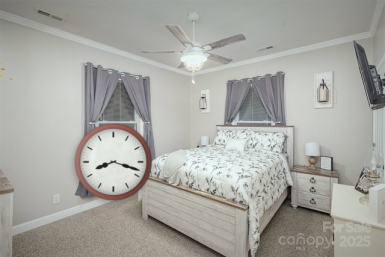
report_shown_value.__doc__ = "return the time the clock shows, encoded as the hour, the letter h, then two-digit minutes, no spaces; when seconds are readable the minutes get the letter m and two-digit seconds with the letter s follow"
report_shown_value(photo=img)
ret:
8h18
